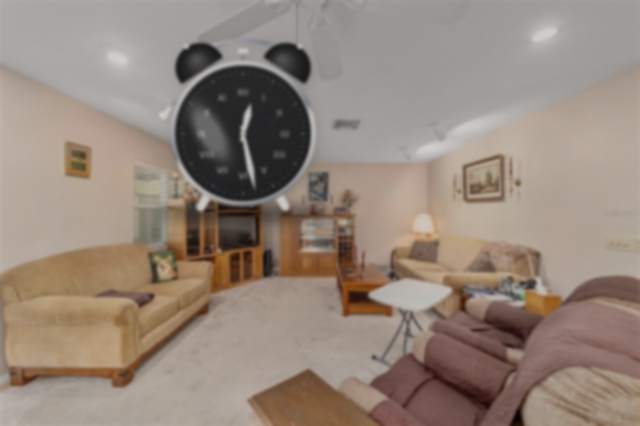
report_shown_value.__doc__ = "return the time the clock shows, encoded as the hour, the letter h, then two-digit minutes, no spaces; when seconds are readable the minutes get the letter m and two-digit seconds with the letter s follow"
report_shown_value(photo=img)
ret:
12h28
